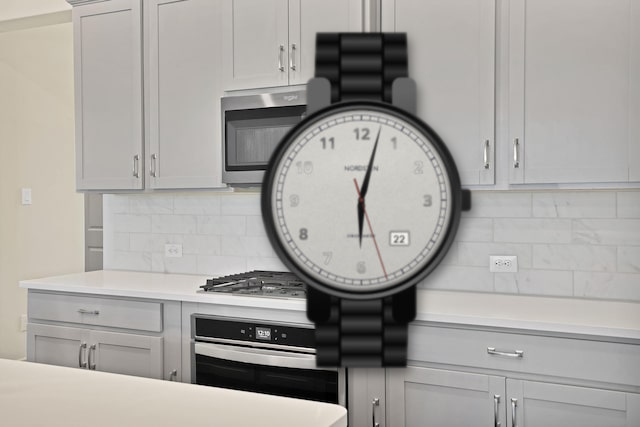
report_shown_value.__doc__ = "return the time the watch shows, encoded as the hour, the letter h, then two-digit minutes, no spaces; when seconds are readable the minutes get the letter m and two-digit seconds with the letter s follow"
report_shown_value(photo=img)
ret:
6h02m27s
